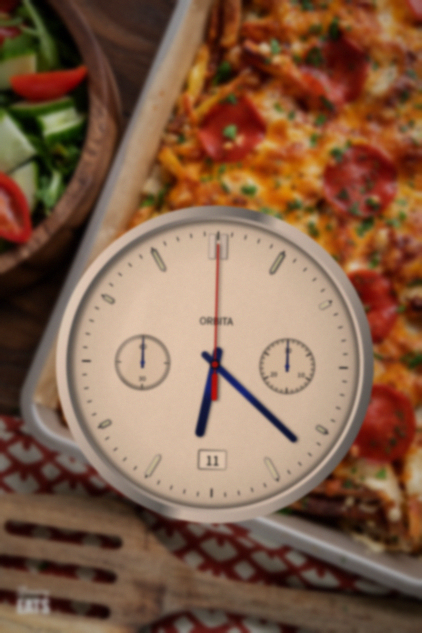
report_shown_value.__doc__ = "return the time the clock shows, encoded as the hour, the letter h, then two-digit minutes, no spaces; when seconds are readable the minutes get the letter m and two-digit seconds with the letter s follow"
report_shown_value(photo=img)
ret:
6h22
